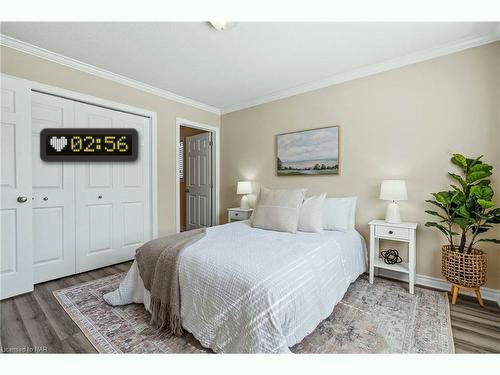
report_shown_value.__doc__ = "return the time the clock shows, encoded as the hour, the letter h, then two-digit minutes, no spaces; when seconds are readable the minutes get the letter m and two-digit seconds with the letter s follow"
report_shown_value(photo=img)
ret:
2h56
